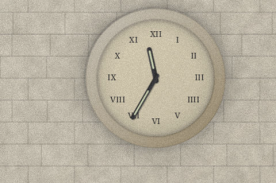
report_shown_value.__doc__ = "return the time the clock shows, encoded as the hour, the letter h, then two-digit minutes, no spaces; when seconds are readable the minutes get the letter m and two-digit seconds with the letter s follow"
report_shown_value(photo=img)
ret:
11h35
